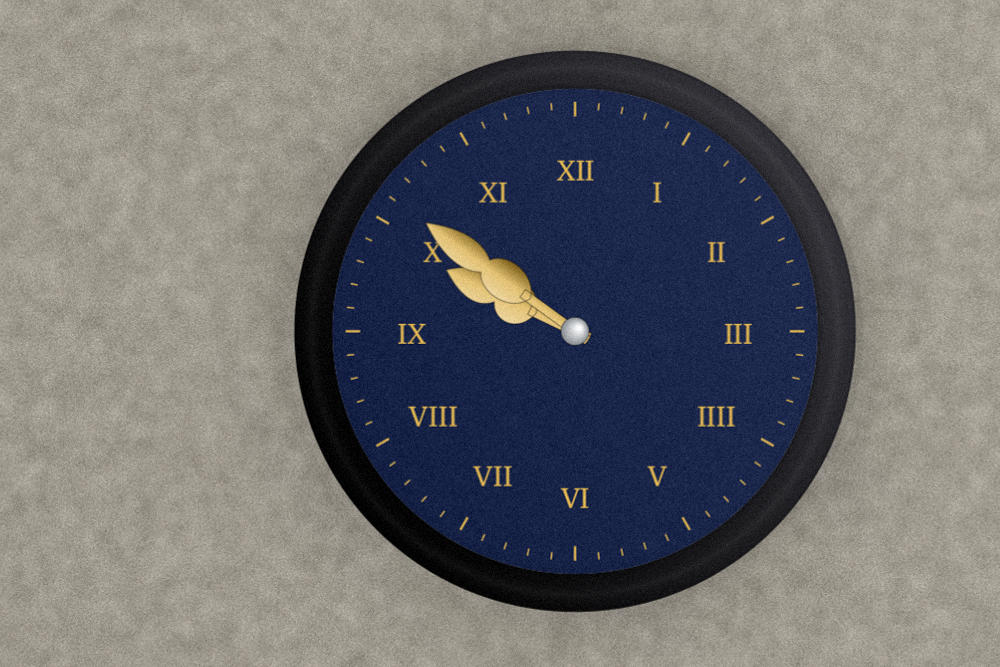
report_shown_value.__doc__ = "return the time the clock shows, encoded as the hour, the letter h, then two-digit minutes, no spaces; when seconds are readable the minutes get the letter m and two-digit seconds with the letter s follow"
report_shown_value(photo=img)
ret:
9h51
